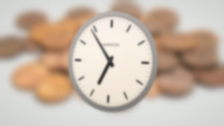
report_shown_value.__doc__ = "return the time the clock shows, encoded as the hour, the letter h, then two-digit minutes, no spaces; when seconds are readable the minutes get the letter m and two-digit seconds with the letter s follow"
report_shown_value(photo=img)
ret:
6h54
